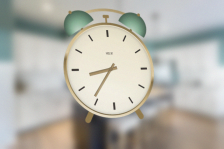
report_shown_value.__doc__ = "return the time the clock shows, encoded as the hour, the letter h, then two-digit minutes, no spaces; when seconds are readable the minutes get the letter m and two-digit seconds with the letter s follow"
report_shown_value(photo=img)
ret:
8h36
